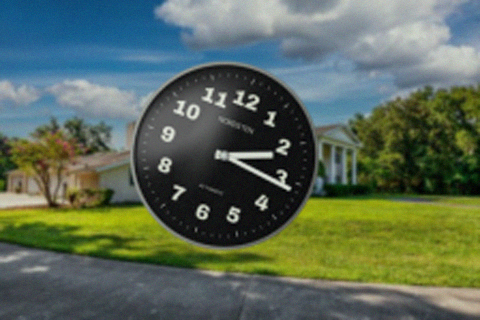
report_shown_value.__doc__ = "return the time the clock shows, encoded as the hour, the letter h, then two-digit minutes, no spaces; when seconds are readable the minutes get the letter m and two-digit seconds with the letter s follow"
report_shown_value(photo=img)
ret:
2h16
